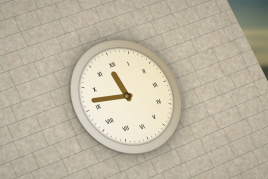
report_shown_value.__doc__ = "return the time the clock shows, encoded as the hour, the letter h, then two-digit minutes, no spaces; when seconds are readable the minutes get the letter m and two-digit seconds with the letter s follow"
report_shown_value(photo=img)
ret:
11h47
